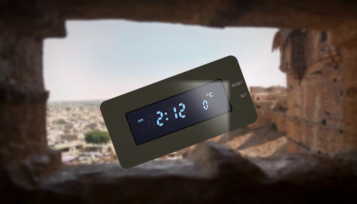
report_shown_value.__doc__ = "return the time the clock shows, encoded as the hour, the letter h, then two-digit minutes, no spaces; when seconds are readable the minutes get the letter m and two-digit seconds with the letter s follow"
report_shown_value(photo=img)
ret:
2h12
